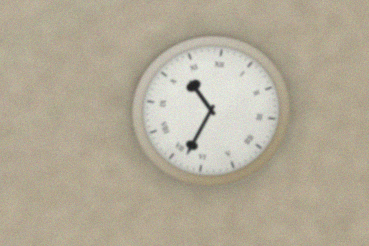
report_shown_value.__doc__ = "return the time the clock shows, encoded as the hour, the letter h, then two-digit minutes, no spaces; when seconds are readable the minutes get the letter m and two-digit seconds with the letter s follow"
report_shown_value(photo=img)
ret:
10h33
